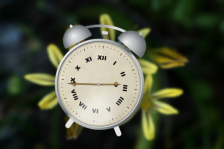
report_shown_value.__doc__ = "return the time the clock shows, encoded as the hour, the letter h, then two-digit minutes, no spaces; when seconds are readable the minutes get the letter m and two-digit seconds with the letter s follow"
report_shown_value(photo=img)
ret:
2h44
